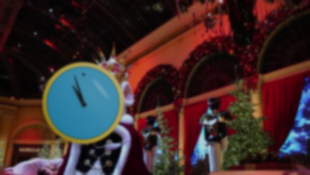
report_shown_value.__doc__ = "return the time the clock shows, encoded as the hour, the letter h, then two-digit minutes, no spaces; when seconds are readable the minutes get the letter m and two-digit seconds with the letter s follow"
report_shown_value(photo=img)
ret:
10h57
